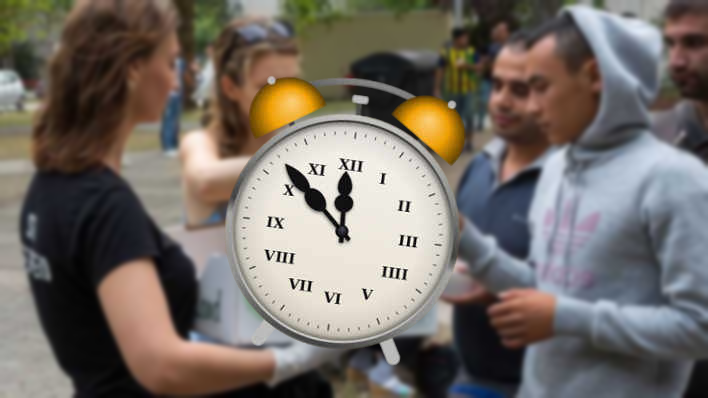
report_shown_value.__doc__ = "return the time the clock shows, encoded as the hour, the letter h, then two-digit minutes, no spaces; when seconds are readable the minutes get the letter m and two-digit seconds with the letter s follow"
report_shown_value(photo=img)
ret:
11h52
